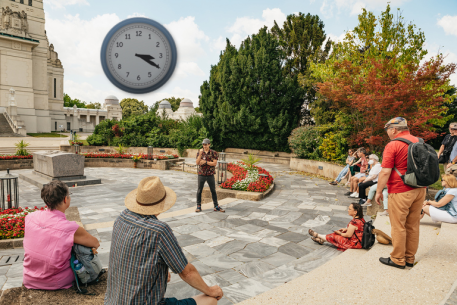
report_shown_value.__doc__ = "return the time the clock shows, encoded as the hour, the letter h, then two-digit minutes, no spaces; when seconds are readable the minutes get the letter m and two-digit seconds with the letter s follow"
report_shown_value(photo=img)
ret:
3h20
